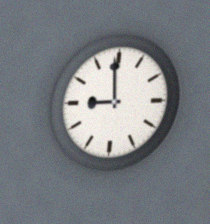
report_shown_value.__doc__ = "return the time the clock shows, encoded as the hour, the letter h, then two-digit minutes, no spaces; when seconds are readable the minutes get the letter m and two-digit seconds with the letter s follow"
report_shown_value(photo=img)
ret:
8h59
